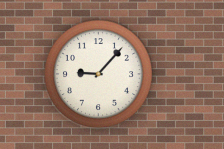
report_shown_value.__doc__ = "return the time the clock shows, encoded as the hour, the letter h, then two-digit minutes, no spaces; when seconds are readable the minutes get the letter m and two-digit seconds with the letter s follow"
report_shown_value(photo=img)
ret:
9h07
